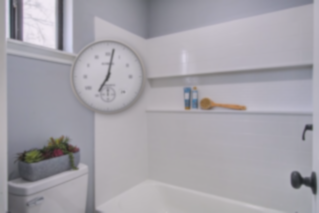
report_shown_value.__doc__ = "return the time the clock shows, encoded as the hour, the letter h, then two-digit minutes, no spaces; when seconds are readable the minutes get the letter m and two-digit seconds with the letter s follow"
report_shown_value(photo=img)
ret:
7h02
